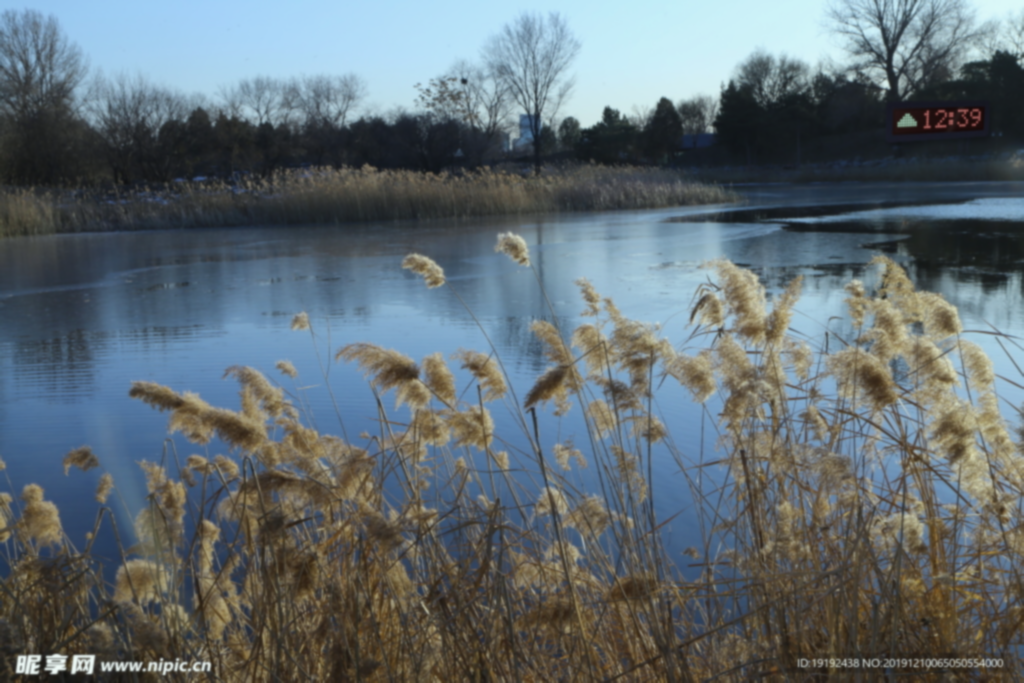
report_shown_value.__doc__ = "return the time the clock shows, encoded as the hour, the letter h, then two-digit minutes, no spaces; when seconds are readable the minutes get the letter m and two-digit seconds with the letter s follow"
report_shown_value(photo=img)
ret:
12h39
